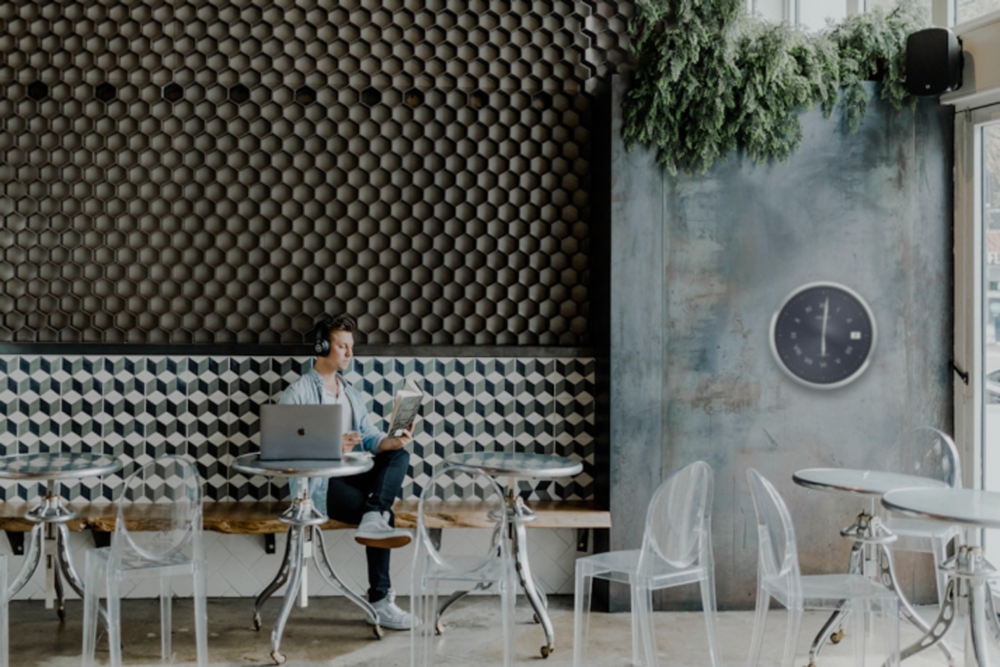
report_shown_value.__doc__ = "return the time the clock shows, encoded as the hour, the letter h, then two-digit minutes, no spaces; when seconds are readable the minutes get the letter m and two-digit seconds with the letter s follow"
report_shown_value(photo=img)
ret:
6h01
